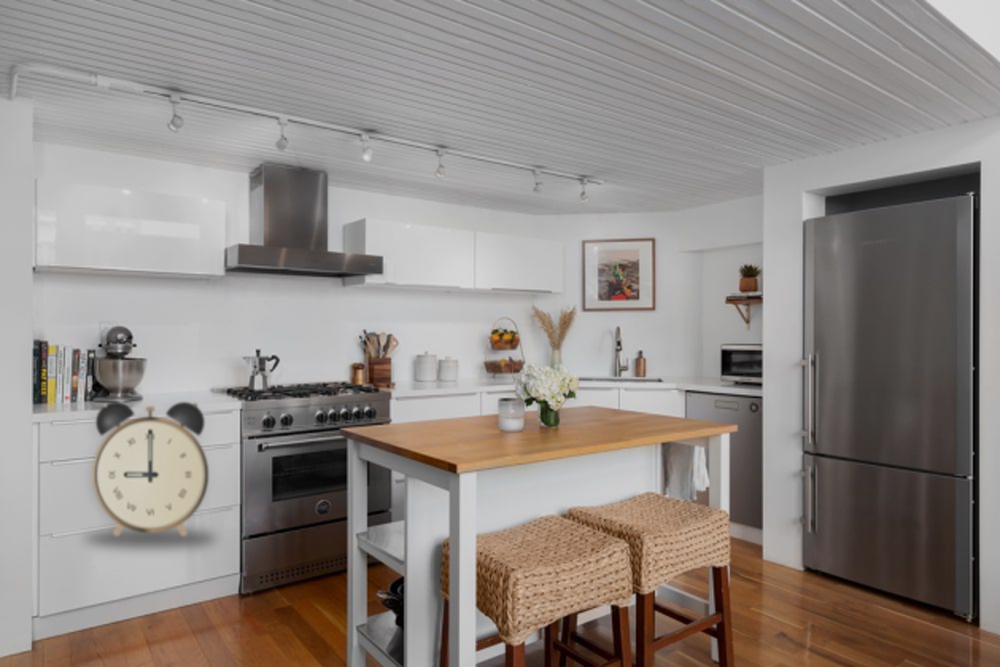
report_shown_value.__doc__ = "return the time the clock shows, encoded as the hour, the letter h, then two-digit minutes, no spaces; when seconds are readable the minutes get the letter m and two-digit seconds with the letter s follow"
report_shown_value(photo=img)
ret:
9h00
